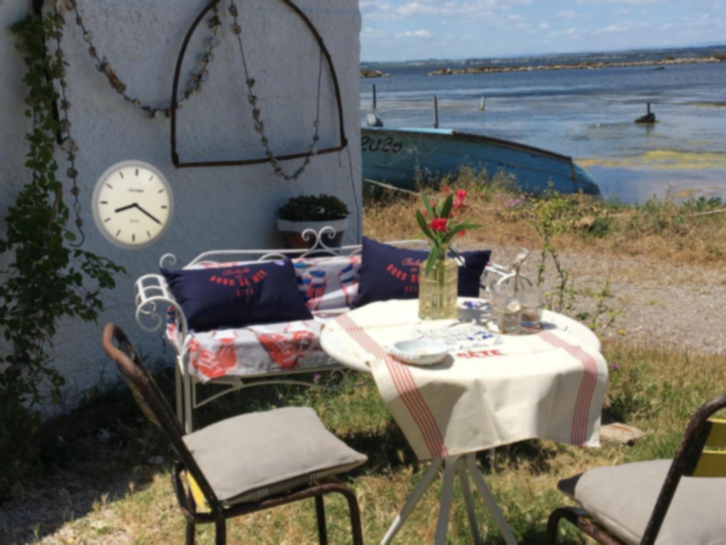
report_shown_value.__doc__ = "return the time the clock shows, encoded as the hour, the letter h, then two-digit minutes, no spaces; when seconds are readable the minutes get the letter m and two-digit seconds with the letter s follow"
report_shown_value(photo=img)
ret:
8h20
